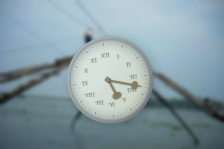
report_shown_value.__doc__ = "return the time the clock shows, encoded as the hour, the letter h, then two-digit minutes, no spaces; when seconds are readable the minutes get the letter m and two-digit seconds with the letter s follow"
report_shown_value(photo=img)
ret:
5h18
